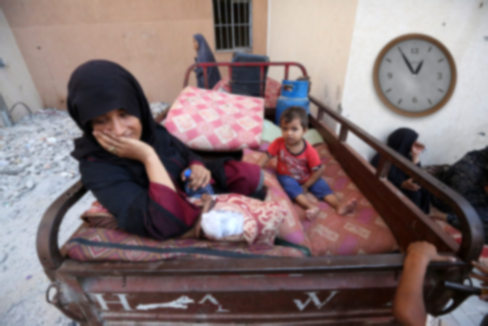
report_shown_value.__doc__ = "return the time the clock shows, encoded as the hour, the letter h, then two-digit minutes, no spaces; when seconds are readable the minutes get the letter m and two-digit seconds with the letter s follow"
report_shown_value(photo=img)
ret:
12h55
